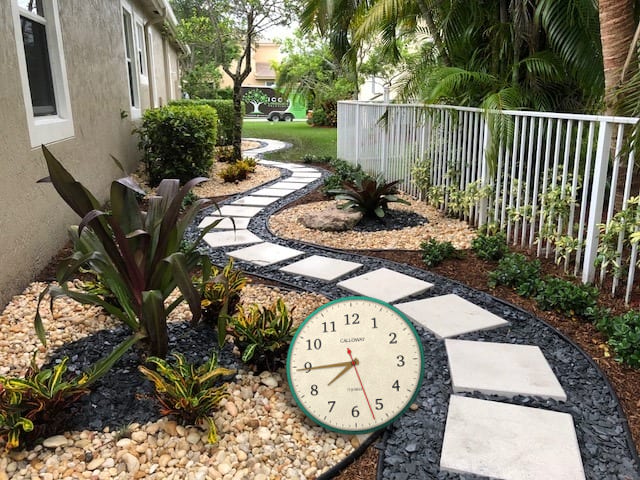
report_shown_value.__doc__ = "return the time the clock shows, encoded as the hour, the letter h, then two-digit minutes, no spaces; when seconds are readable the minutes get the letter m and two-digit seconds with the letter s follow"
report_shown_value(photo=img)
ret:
7h44m27s
